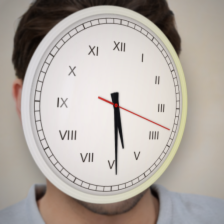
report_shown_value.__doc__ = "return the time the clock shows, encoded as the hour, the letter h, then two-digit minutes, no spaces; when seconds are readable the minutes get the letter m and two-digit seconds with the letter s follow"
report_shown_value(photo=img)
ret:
5h29m18s
